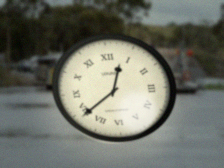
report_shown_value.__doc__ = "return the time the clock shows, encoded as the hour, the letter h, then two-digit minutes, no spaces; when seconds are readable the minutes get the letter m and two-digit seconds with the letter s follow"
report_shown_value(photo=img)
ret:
12h39
